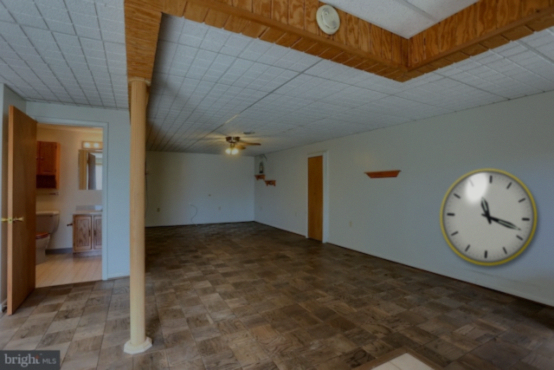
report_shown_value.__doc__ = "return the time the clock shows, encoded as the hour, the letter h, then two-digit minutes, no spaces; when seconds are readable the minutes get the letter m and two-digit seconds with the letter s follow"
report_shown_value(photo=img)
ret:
11h18
